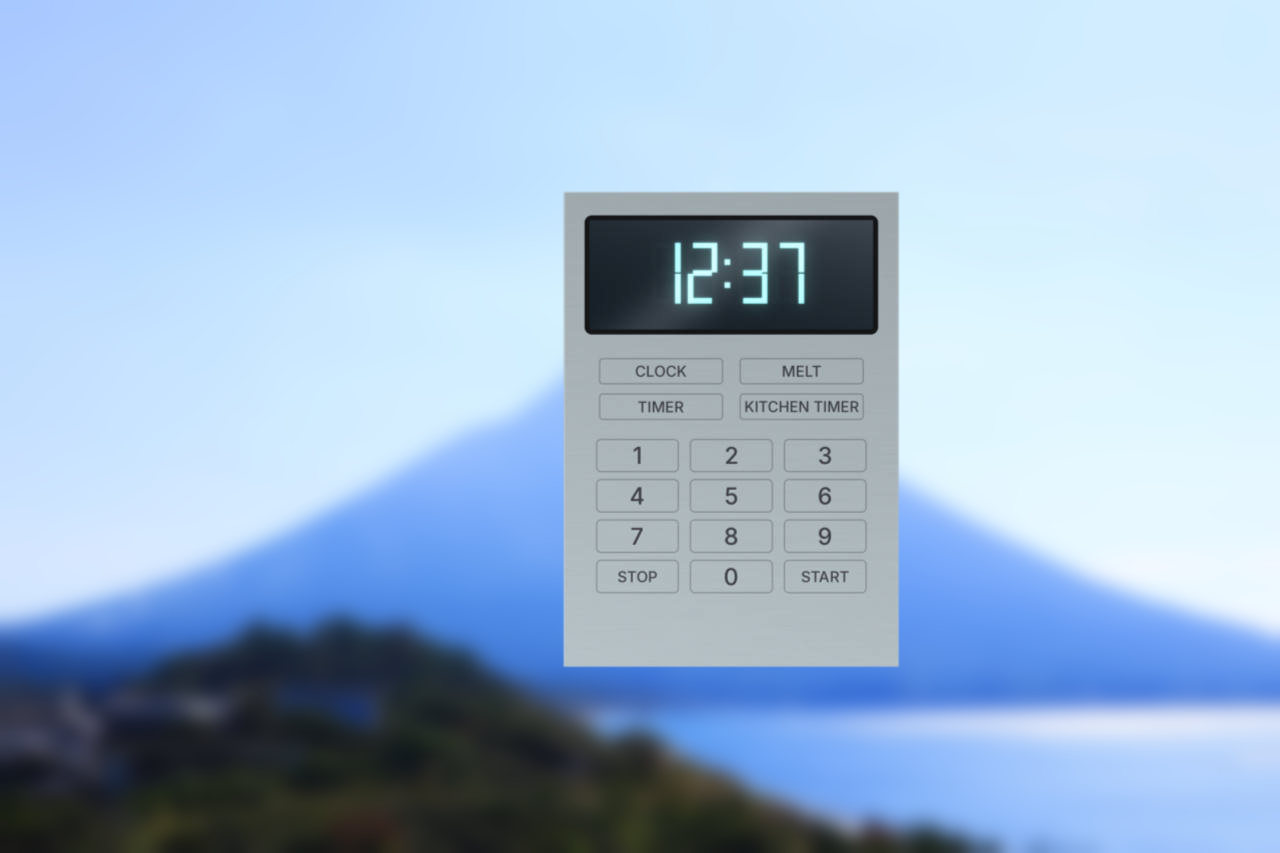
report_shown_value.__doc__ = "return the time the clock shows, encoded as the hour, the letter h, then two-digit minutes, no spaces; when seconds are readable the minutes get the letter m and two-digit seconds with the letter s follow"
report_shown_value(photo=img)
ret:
12h37
